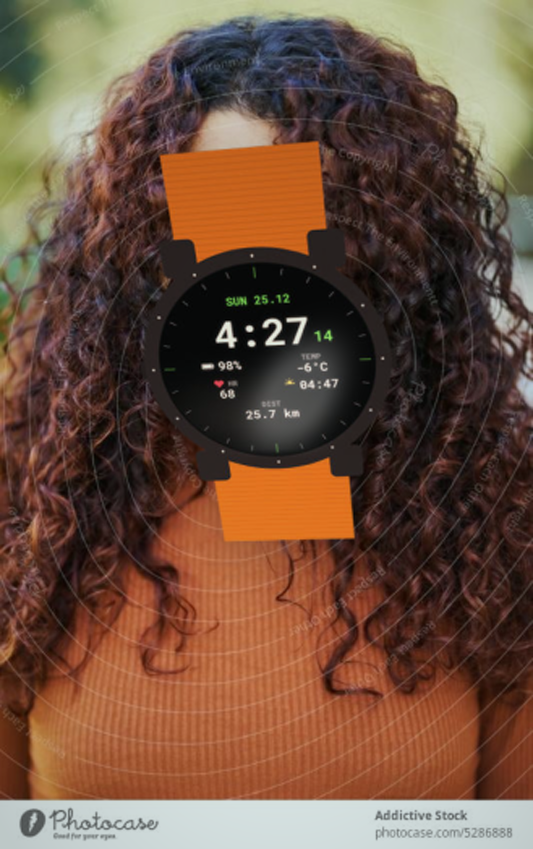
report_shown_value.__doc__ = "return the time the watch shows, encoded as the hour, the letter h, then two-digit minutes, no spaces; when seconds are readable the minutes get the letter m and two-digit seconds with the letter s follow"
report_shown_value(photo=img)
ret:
4h27m14s
